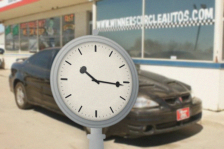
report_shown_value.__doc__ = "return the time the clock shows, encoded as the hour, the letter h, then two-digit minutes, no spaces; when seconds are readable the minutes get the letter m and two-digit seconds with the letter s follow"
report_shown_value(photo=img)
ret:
10h16
